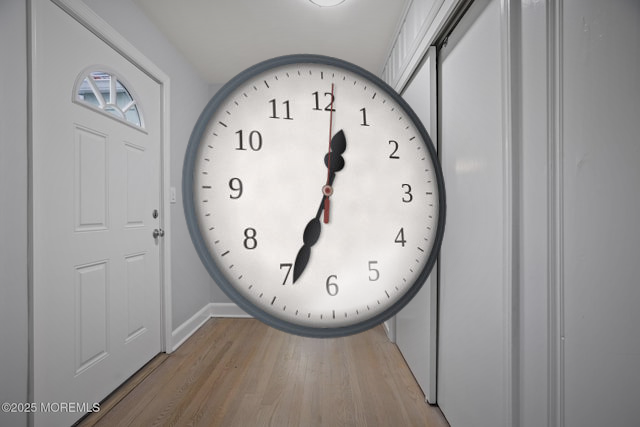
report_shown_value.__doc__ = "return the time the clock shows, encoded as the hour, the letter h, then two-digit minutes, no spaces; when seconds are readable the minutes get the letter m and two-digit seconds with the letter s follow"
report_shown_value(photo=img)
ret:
12h34m01s
